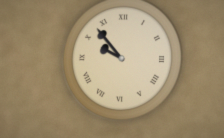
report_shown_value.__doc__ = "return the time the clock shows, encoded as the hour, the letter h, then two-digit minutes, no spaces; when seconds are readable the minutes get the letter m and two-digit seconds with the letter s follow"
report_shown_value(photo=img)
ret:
9h53
